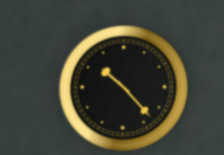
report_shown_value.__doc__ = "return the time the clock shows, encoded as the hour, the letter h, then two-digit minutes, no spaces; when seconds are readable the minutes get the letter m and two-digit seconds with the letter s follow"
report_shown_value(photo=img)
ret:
10h23
